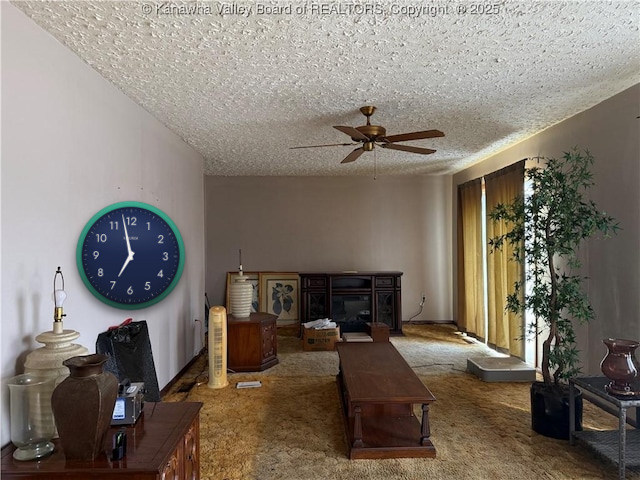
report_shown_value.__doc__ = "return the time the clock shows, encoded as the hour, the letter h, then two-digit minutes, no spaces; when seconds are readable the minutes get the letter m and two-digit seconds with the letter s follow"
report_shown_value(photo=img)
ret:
6h58
